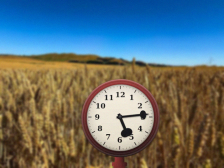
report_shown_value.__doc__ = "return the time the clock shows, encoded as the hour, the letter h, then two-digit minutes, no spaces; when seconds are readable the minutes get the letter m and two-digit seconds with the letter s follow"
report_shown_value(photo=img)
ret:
5h14
